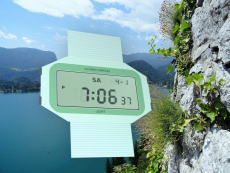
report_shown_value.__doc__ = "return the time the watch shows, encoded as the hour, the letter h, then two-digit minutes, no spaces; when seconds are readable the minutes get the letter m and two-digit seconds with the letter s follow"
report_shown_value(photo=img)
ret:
7h06m37s
